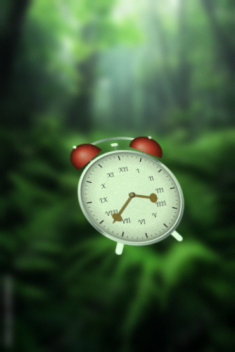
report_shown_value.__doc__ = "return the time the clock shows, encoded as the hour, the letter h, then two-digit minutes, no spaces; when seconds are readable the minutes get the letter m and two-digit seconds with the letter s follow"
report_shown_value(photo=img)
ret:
3h38
